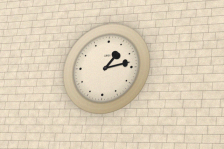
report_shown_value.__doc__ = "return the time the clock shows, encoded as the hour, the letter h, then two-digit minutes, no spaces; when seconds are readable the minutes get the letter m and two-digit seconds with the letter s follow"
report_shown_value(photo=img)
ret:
1h13
